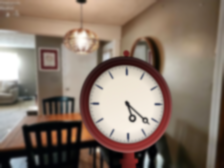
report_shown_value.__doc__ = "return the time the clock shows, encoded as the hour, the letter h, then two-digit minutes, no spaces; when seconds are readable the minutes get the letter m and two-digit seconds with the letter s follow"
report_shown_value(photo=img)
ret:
5h22
